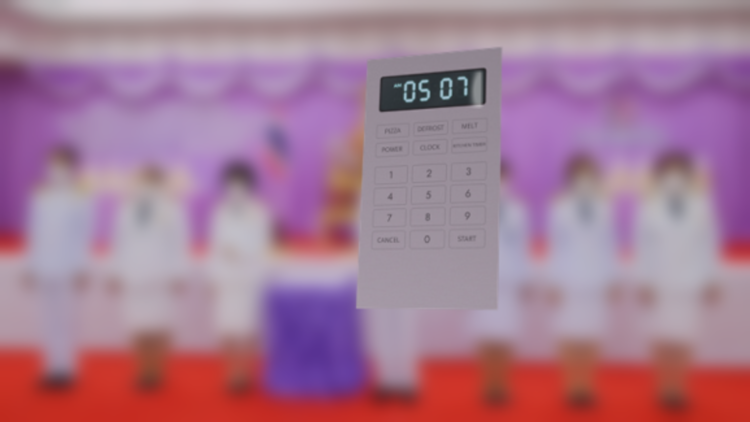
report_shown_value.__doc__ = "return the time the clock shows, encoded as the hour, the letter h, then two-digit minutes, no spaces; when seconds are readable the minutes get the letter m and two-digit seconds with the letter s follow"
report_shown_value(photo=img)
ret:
5h07
